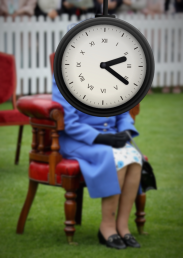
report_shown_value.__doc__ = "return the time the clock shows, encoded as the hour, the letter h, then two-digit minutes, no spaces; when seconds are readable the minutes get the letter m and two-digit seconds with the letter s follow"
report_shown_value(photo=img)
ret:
2h21
